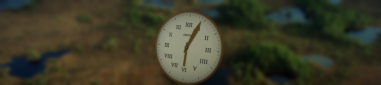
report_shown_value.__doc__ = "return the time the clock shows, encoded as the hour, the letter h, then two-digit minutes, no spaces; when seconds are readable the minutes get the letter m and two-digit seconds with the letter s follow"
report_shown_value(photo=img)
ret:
6h04
